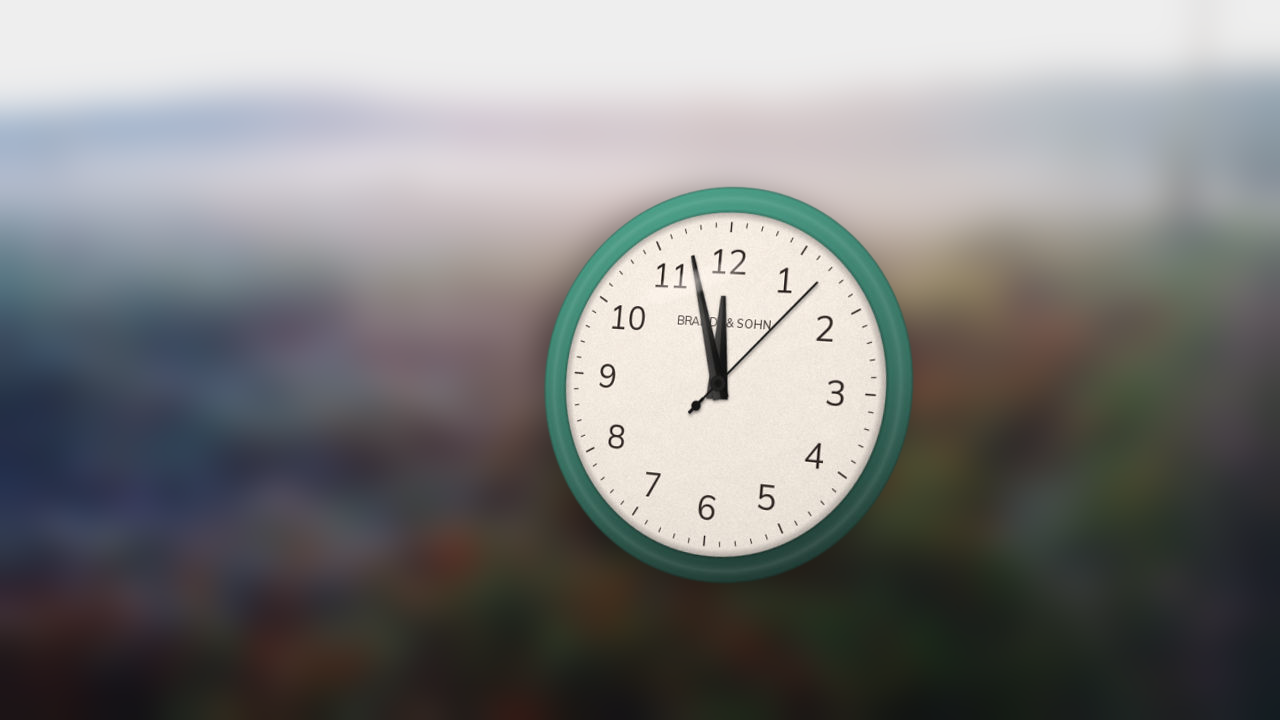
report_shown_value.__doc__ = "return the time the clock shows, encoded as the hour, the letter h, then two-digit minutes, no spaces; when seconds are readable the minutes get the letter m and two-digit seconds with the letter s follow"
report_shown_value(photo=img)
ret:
11h57m07s
